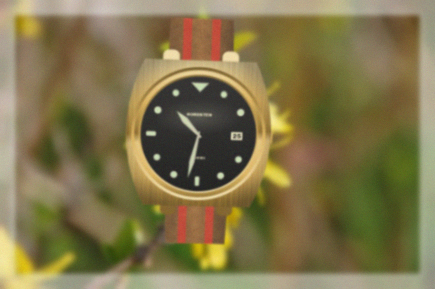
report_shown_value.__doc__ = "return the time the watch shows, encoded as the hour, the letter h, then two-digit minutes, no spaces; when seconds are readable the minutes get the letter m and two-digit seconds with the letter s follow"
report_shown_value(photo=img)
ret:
10h32
